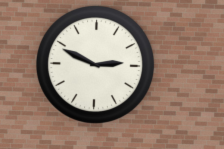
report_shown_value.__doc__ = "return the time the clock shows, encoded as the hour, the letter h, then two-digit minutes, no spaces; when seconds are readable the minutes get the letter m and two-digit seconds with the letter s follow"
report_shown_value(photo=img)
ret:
2h49
